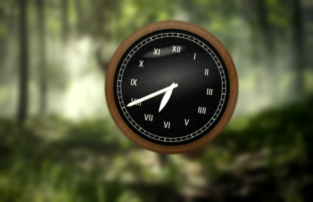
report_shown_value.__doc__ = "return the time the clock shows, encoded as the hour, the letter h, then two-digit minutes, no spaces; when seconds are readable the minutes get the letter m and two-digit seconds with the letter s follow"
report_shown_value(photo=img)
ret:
6h40
